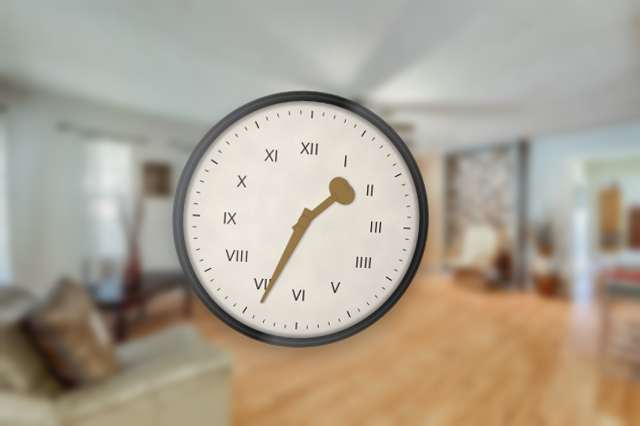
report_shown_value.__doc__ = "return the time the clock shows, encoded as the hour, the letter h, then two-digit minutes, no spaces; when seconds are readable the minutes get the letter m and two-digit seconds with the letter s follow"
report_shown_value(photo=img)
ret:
1h34
